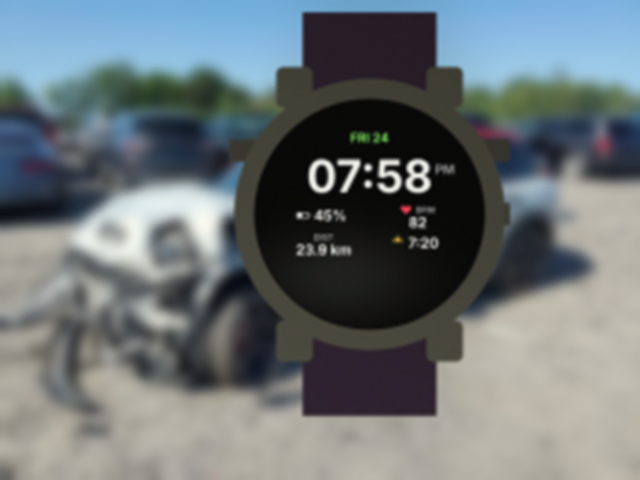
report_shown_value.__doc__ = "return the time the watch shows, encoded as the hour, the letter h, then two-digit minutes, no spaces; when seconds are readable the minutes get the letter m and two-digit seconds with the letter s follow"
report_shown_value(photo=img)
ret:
7h58
